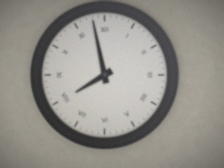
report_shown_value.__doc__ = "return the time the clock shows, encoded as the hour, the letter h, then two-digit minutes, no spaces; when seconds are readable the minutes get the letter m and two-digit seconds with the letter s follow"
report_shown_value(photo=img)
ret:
7h58
